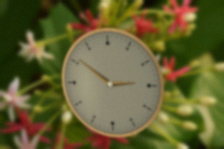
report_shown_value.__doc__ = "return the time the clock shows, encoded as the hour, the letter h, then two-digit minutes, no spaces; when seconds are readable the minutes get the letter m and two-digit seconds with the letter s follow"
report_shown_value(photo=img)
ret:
2h51
